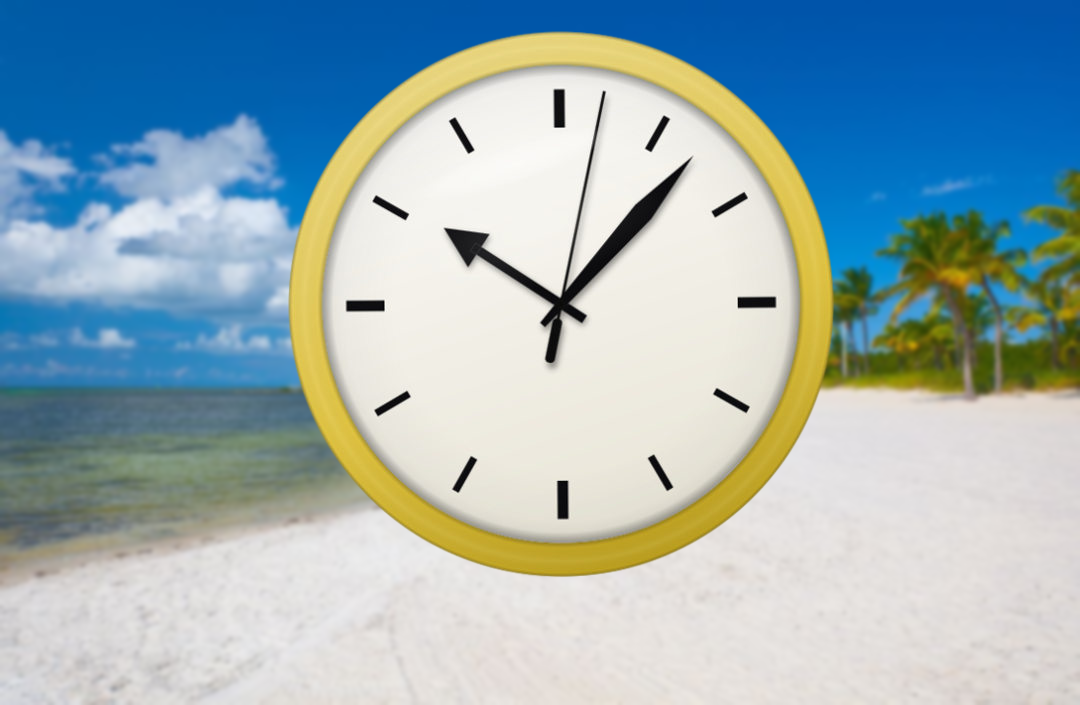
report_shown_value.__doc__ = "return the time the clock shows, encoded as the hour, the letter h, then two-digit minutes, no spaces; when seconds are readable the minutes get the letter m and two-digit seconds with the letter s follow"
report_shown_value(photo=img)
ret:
10h07m02s
